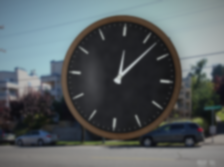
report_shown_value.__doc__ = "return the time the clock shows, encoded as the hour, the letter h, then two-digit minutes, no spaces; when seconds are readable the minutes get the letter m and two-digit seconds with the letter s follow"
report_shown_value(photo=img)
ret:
12h07
